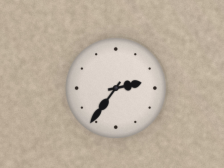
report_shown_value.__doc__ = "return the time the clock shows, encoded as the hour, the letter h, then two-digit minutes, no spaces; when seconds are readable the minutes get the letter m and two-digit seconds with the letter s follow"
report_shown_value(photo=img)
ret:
2h36
